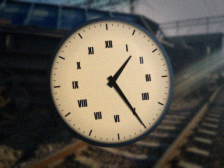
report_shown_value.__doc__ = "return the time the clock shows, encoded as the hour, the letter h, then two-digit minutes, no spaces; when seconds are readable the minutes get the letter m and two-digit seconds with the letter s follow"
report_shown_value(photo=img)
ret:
1h25
